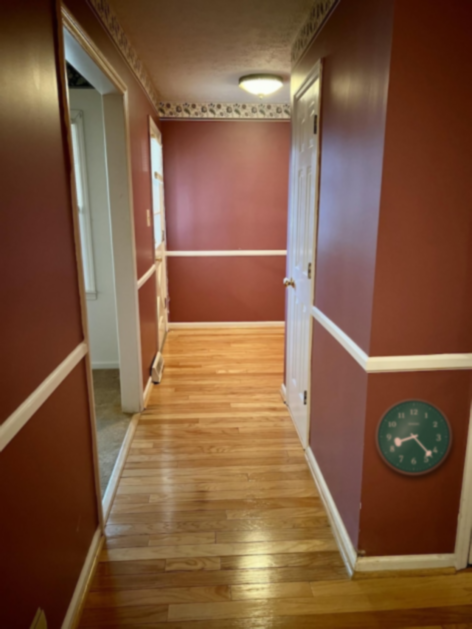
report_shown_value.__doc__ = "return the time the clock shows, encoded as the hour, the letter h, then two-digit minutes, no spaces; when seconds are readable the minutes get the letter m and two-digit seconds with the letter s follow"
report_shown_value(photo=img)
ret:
8h23
